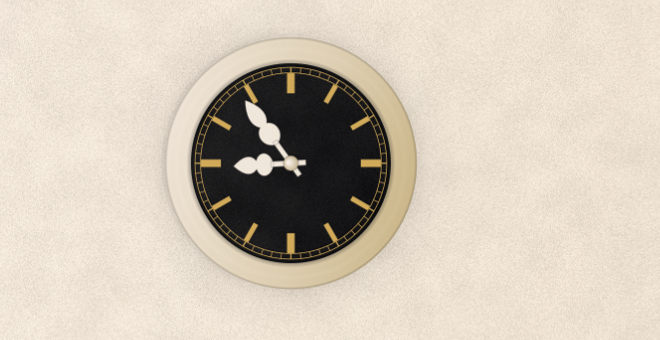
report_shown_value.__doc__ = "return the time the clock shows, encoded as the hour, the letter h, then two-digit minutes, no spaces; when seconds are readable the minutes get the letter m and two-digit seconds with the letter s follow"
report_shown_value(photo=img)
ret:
8h54
